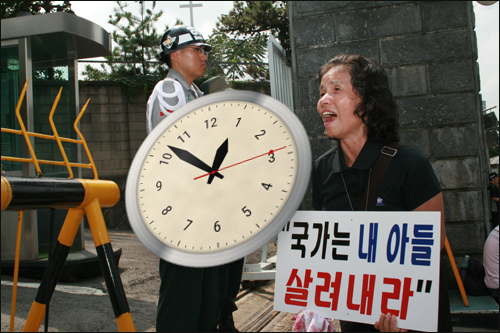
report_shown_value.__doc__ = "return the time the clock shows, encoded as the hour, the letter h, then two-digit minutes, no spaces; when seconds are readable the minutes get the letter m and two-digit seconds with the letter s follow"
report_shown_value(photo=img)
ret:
12h52m14s
